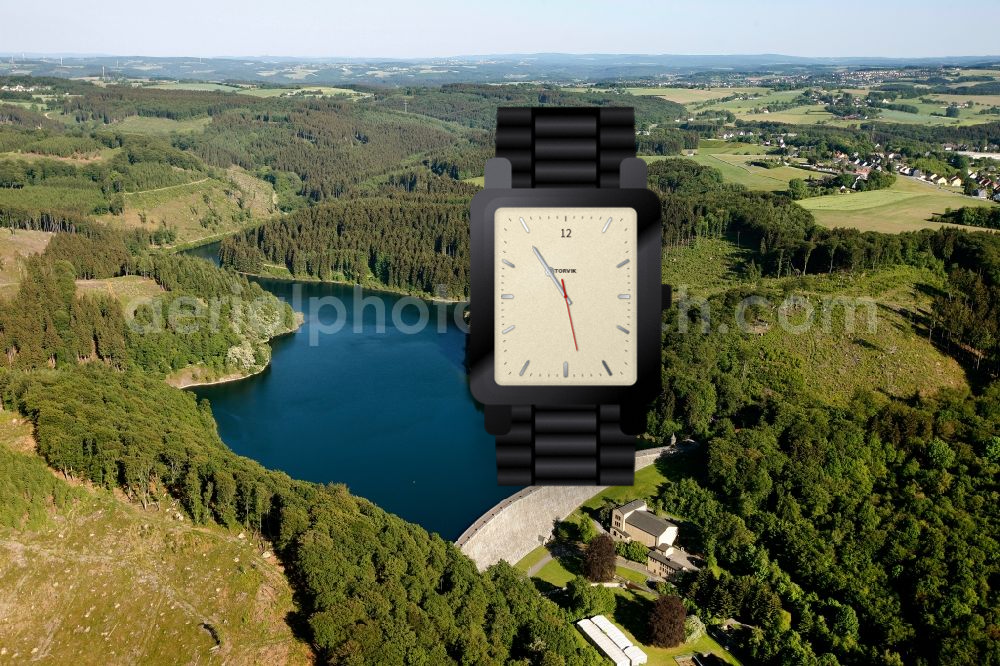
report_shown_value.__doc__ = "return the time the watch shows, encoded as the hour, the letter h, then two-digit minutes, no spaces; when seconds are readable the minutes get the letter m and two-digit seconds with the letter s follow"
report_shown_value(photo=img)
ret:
10h54m28s
